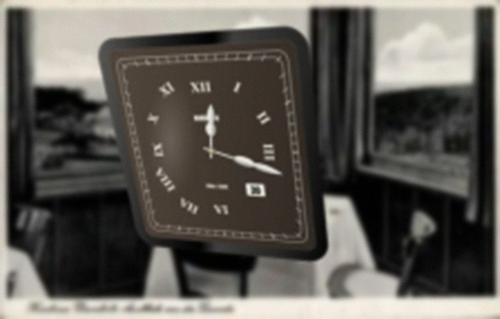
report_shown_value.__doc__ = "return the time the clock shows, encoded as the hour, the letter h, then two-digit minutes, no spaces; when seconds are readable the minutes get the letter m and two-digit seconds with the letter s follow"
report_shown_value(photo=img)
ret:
12h18
